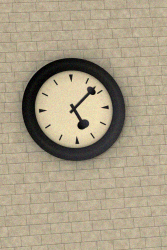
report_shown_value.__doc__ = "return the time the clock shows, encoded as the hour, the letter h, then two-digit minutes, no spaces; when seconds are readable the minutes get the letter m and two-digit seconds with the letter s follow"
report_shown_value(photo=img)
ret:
5h08
